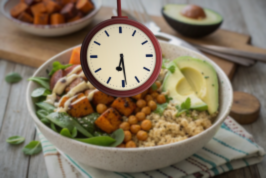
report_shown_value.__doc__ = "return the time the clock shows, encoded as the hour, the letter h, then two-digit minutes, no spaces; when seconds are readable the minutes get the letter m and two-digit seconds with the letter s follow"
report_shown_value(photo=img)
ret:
6h29
